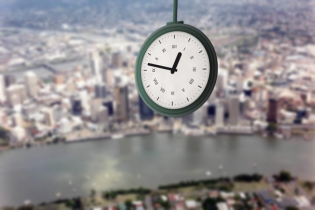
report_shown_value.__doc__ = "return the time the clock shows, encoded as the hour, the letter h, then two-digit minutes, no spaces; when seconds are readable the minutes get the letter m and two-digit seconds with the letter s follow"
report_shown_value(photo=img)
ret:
12h47
